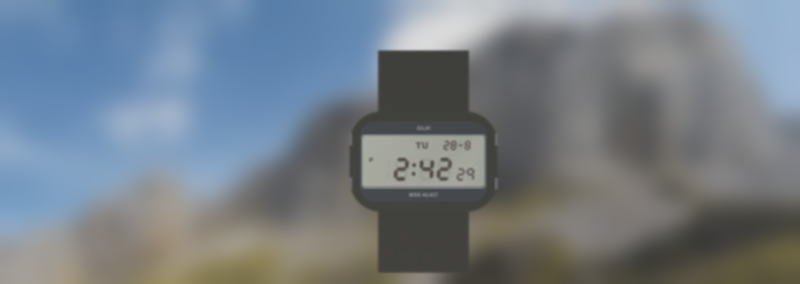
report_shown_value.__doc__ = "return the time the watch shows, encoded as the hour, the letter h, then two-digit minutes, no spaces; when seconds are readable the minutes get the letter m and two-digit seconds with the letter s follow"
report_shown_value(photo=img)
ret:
2h42m29s
